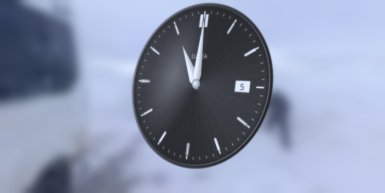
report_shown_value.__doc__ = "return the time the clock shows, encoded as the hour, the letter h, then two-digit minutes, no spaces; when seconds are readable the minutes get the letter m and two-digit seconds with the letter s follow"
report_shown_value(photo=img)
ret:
11h00
